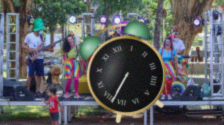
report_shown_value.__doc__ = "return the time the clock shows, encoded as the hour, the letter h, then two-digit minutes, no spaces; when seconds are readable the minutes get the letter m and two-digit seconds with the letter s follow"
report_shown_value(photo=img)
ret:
7h38
